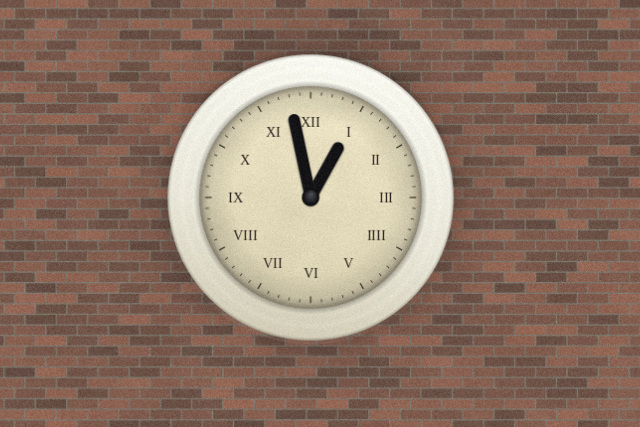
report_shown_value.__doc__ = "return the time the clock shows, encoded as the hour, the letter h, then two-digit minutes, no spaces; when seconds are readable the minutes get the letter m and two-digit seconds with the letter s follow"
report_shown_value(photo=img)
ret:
12h58
